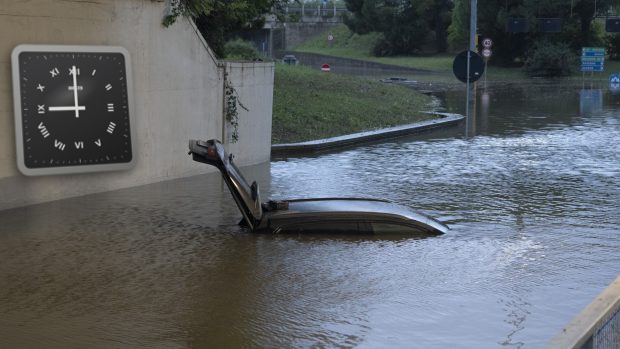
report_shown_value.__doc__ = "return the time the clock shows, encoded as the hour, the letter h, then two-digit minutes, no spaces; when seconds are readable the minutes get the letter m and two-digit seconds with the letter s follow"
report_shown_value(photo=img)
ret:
9h00
